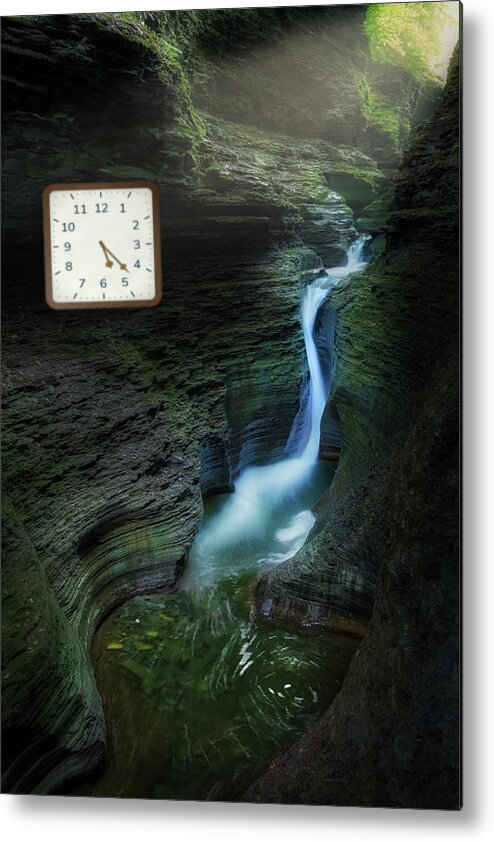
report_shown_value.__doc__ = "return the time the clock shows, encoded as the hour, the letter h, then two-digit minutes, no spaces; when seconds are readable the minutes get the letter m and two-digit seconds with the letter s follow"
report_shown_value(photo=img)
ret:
5h23
